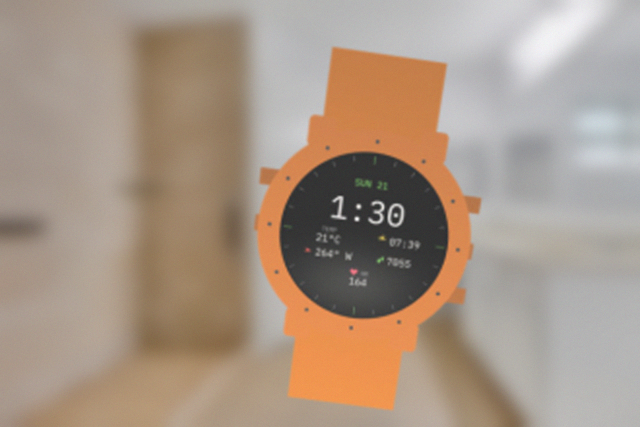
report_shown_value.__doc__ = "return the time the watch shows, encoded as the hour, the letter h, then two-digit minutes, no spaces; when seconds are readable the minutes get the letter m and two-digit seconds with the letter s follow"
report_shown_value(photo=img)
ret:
1h30
